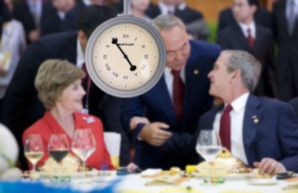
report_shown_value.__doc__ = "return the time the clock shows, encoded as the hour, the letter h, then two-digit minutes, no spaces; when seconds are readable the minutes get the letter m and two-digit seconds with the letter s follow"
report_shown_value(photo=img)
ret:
4h54
